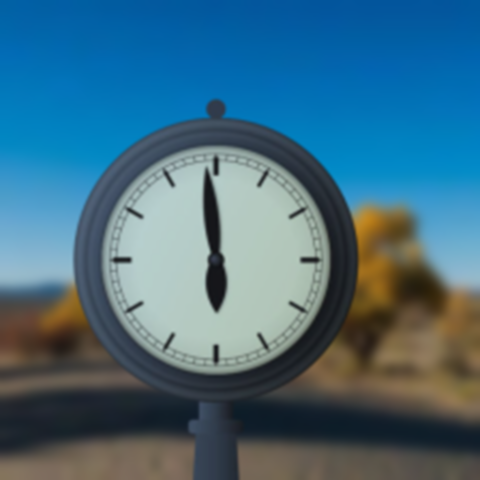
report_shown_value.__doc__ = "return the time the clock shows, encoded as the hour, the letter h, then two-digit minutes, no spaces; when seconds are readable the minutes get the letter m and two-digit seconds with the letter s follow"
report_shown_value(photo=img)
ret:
5h59
